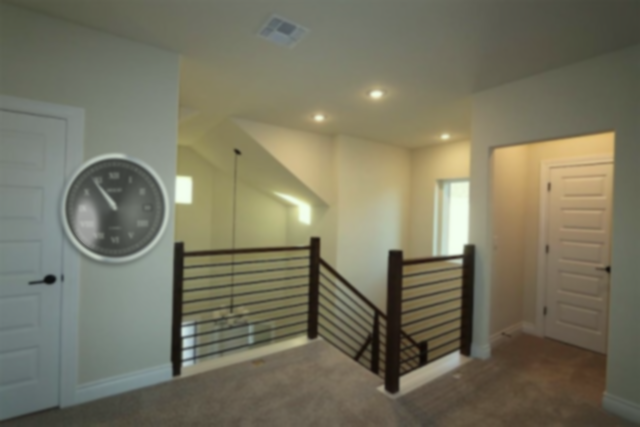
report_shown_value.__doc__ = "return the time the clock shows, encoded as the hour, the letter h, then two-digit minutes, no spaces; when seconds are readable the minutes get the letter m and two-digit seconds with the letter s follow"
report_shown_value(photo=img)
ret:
10h54
